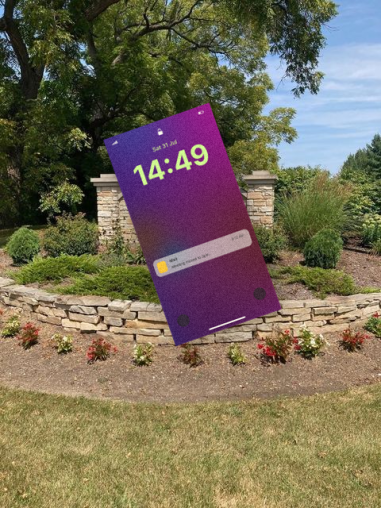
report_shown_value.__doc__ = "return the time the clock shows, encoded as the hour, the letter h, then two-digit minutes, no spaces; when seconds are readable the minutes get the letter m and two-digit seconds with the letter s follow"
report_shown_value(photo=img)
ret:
14h49
